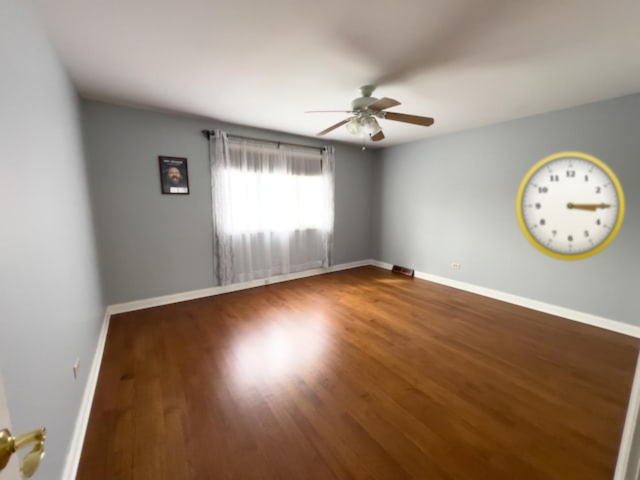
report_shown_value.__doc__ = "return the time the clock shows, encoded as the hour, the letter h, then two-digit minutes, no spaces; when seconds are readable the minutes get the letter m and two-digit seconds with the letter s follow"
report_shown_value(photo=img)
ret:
3h15
